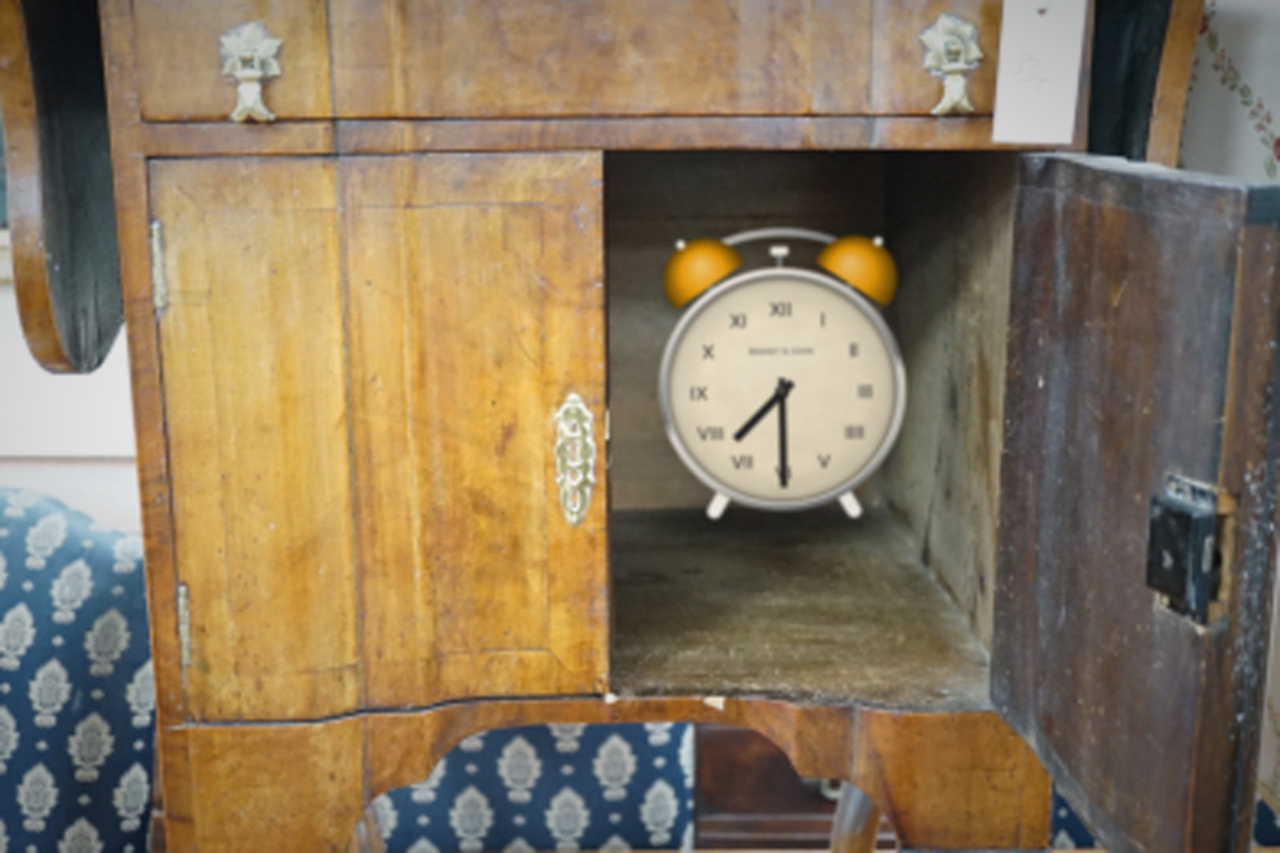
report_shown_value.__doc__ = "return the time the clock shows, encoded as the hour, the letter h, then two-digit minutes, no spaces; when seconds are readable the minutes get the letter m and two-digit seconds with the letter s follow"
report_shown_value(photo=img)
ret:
7h30
